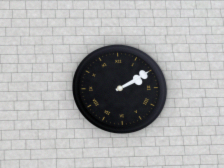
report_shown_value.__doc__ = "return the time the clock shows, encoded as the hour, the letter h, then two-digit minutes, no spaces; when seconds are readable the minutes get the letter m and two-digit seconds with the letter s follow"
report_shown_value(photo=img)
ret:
2h10
